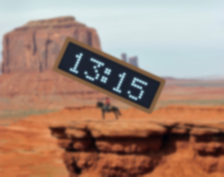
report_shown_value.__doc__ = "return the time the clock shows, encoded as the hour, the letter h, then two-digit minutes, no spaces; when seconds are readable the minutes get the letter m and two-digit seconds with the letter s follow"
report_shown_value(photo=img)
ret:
13h15
